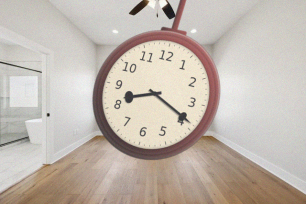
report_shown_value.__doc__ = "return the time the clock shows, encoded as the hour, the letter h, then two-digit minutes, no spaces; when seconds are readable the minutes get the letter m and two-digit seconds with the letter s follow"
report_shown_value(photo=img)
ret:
8h19
